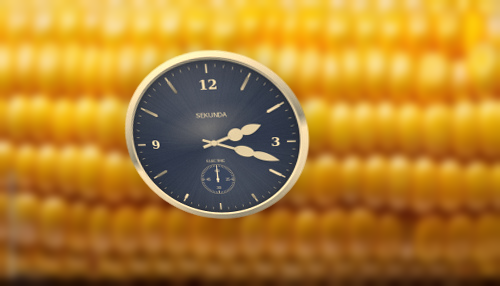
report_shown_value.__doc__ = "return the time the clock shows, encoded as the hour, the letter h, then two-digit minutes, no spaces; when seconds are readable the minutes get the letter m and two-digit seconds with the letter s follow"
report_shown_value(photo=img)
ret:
2h18
